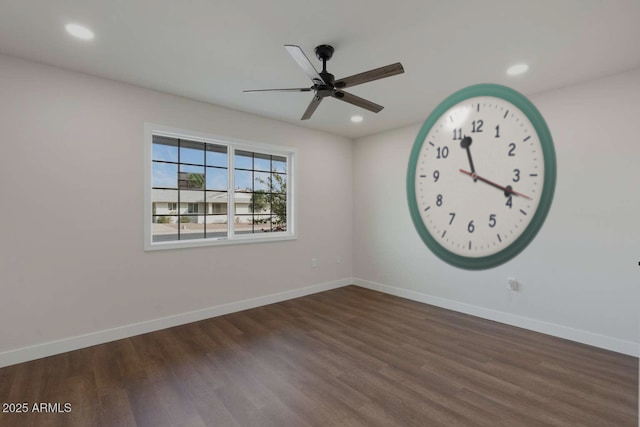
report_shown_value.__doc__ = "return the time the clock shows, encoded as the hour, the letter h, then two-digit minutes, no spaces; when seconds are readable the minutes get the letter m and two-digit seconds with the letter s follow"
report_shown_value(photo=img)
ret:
11h18m18s
